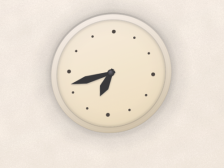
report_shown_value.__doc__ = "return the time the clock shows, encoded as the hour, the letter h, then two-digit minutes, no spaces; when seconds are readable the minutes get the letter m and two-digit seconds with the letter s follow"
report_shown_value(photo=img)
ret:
6h42
